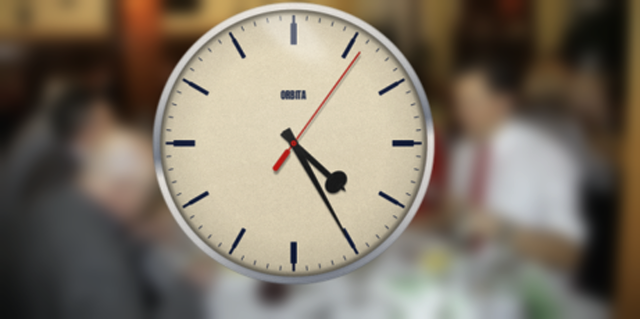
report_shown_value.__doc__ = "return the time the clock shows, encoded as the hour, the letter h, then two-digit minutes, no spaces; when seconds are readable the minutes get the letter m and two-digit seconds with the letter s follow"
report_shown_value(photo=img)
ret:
4h25m06s
